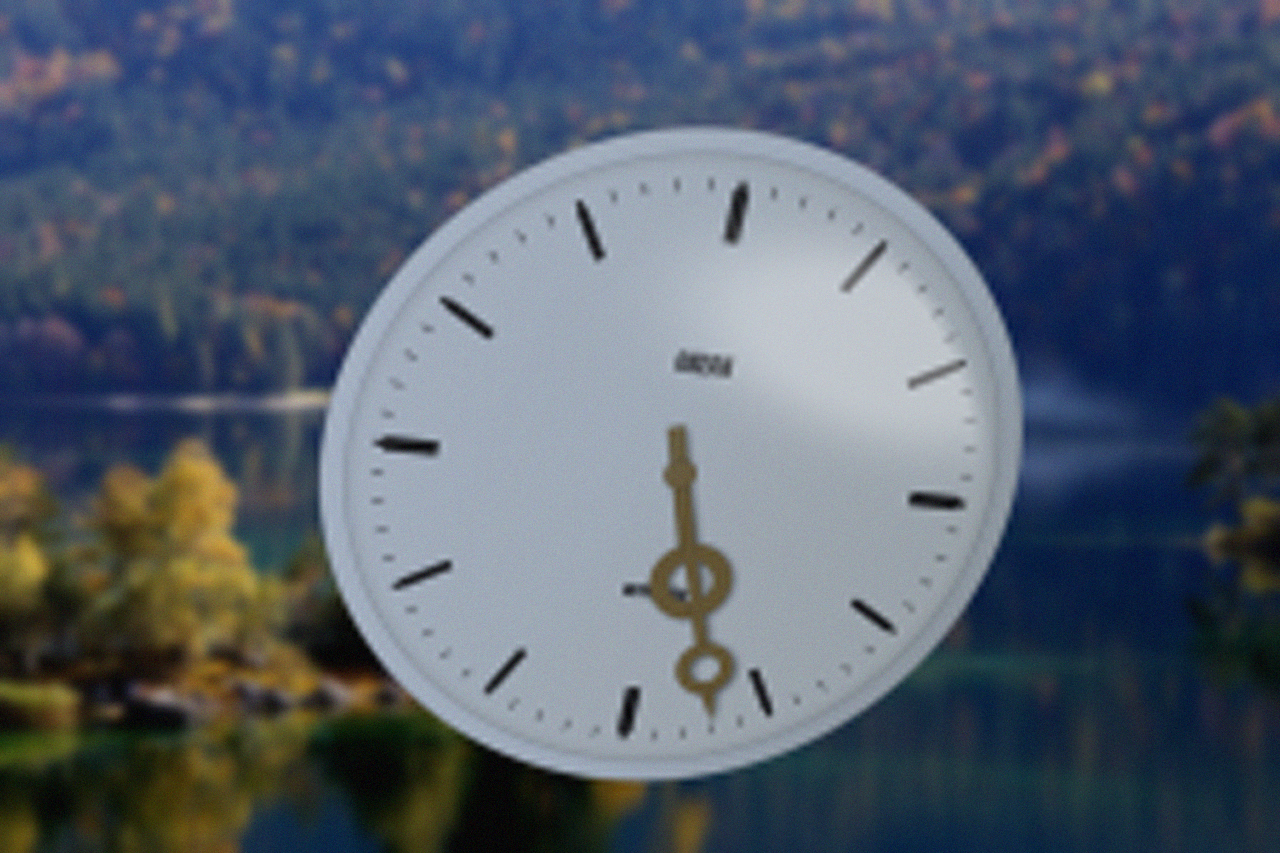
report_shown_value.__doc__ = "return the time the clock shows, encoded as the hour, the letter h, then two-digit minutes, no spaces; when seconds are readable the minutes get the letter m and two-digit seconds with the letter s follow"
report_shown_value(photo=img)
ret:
5h27
